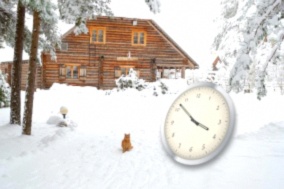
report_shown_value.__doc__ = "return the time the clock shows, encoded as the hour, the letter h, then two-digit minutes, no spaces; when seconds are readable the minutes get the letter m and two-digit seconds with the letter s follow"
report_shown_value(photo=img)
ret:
3h52
